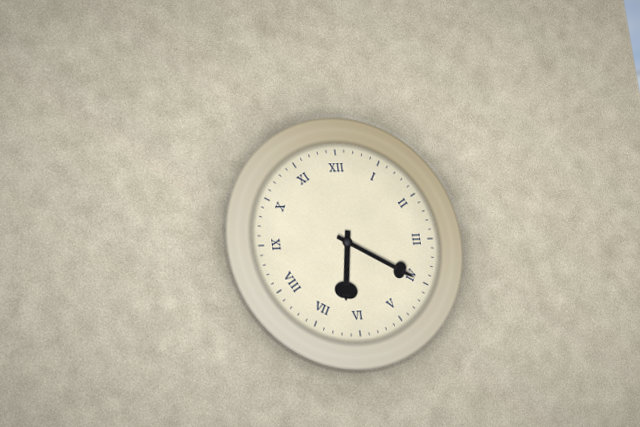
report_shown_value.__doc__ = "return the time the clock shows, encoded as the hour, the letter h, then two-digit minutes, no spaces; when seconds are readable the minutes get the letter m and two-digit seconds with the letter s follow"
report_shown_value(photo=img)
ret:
6h20
